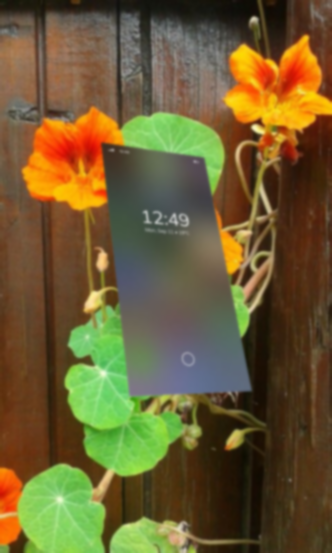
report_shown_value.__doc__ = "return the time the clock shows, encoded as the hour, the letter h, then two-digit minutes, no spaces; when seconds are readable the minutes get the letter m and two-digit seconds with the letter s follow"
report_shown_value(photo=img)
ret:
12h49
